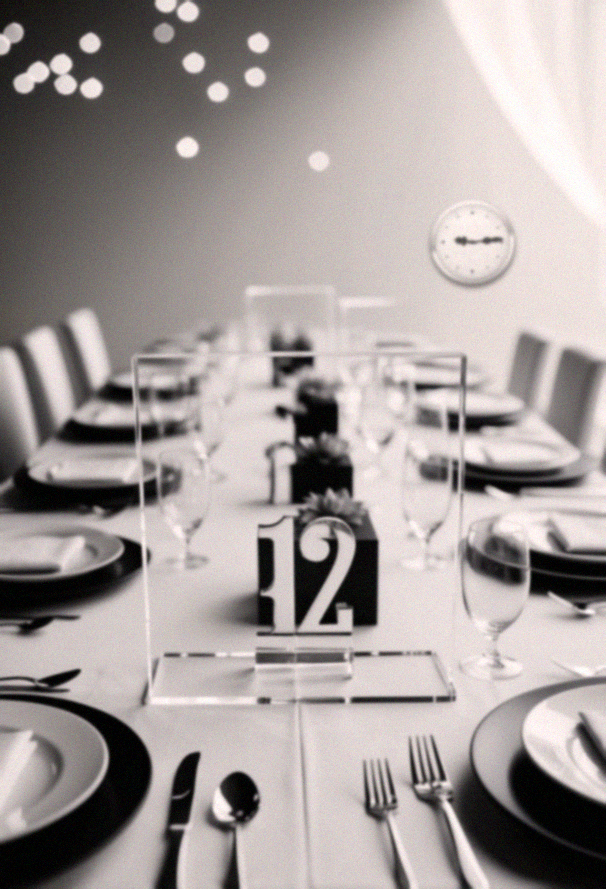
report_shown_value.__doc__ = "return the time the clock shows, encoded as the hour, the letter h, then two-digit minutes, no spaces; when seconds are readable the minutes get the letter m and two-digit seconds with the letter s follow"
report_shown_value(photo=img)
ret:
9h14
